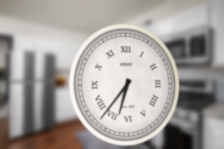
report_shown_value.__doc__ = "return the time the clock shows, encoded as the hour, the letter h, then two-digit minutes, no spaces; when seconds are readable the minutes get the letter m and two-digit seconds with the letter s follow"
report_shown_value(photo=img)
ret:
6h37
